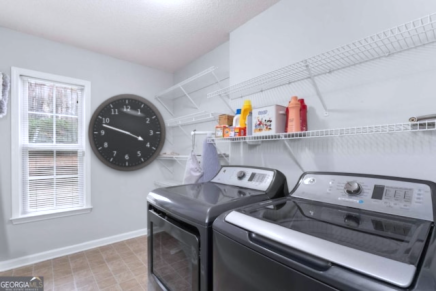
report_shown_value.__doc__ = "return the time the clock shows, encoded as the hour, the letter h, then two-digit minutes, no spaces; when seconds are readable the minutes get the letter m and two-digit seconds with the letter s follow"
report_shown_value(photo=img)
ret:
3h48
